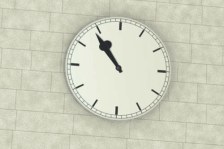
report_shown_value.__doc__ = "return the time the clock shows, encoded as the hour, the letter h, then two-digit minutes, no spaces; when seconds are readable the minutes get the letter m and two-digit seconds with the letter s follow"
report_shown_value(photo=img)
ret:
10h54
